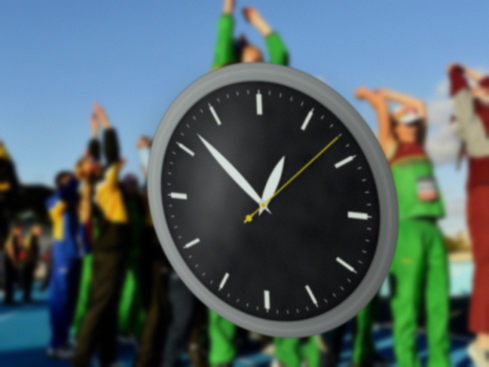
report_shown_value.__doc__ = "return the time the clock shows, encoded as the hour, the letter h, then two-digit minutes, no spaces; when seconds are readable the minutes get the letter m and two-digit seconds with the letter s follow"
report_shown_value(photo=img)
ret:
12h52m08s
